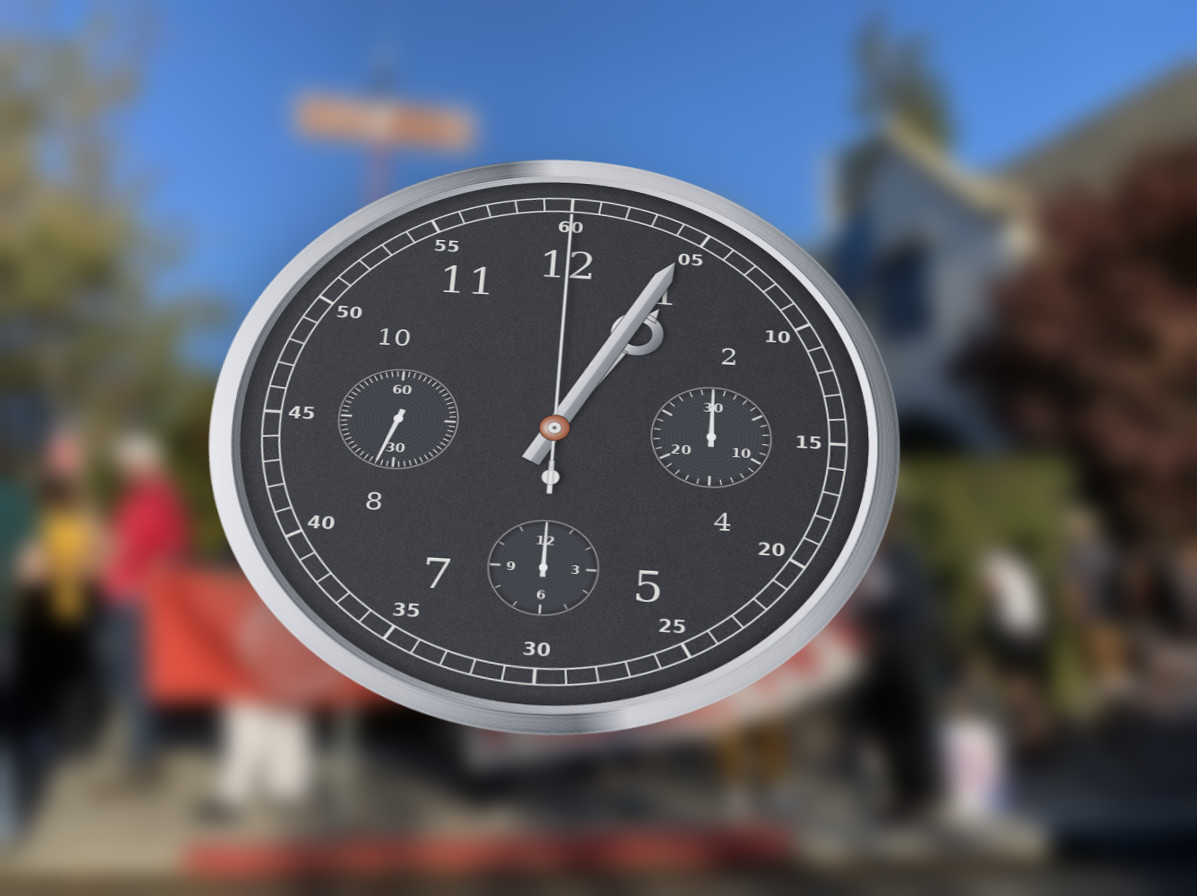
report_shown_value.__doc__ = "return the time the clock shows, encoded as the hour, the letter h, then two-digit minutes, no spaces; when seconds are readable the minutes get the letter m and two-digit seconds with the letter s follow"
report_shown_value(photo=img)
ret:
1h04m33s
